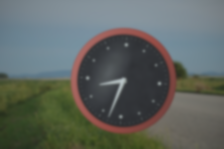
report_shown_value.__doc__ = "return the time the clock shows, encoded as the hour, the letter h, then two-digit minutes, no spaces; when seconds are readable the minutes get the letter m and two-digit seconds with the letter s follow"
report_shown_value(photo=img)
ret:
8h33
